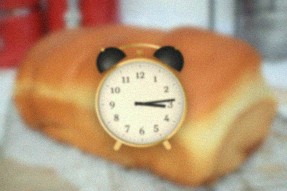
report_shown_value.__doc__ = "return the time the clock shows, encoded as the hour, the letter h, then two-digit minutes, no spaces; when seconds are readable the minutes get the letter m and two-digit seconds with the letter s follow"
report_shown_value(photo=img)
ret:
3h14
